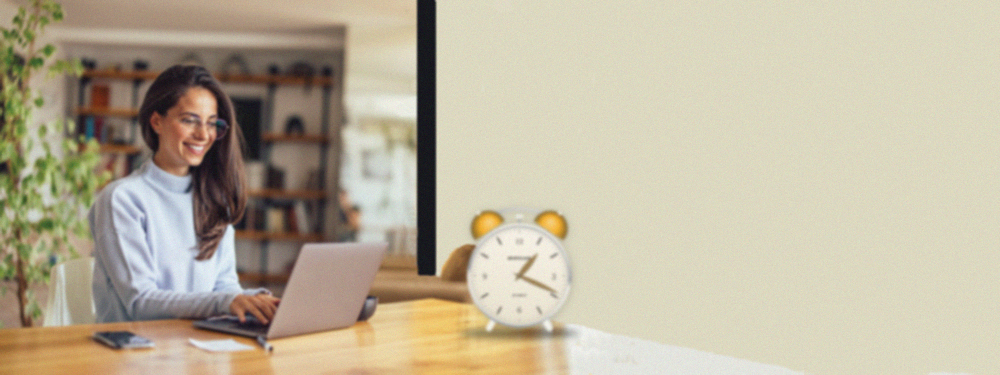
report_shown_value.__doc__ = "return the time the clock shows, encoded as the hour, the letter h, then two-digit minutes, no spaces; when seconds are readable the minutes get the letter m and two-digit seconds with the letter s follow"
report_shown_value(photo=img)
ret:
1h19
